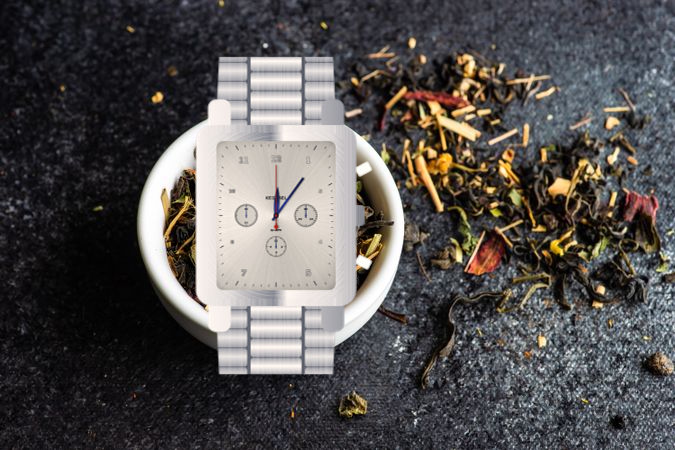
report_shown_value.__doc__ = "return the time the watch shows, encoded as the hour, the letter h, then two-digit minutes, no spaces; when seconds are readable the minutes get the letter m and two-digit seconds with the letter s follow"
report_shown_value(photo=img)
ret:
12h06
